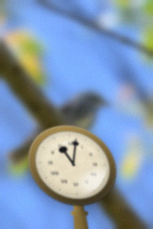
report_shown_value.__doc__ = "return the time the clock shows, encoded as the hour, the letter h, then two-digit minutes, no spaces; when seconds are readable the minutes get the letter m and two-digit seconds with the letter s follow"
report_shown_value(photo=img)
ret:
11h02
